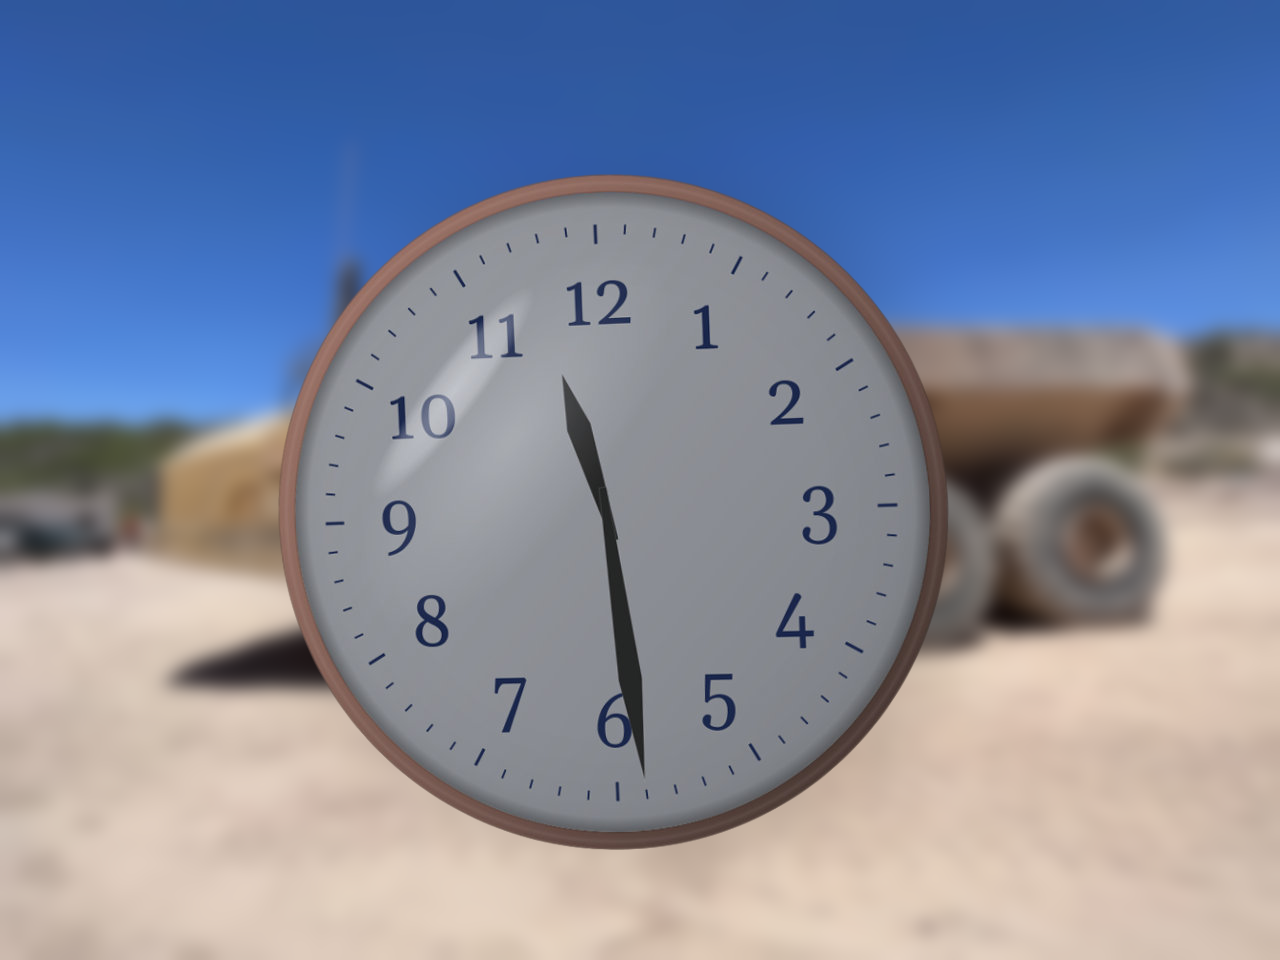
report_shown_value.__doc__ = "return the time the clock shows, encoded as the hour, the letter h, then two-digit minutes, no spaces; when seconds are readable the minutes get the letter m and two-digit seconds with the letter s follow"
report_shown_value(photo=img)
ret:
11h29
